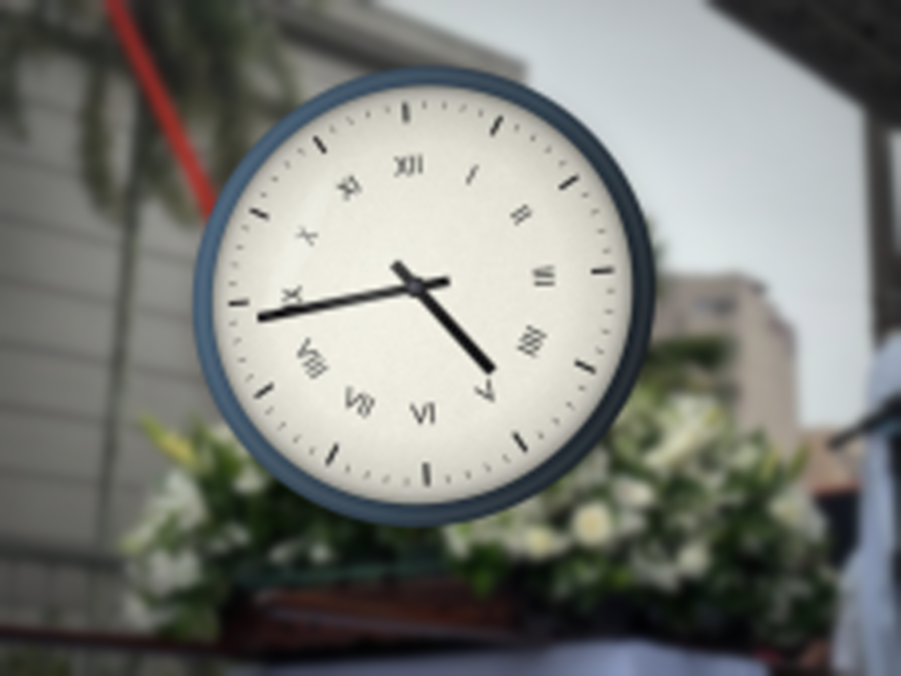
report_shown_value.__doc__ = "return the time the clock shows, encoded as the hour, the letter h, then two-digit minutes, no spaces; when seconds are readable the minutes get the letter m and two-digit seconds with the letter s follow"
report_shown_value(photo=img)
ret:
4h44
